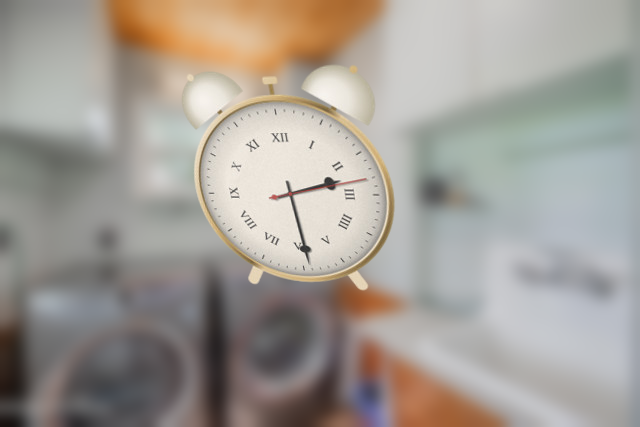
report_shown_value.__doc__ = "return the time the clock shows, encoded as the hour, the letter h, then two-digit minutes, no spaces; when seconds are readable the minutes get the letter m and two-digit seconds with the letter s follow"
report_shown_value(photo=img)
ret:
2h29m13s
